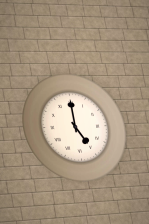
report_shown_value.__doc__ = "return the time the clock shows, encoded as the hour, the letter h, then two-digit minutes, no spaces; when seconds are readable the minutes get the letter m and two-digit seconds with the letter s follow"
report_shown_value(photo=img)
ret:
5h00
